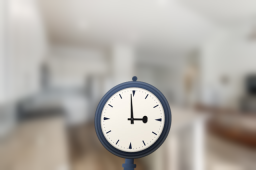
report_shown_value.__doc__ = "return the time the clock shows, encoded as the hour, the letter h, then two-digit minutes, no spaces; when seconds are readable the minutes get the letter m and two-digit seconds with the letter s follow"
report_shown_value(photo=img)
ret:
2h59
